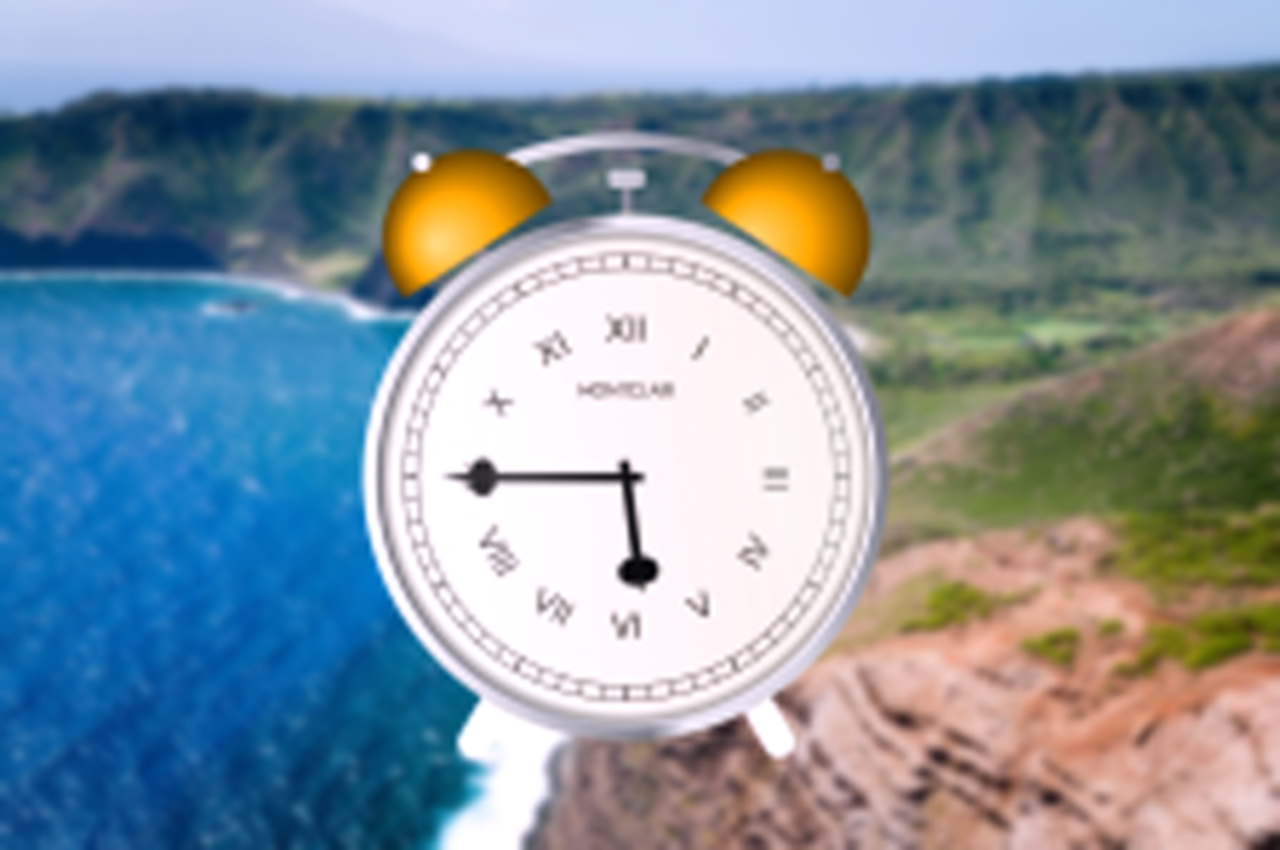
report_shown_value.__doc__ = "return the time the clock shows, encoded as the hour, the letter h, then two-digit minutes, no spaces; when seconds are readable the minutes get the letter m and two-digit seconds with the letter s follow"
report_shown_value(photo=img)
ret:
5h45
